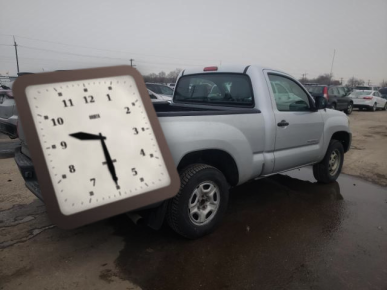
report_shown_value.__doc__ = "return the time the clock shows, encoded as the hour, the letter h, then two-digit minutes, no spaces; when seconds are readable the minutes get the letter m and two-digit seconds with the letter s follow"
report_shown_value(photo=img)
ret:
9h30
